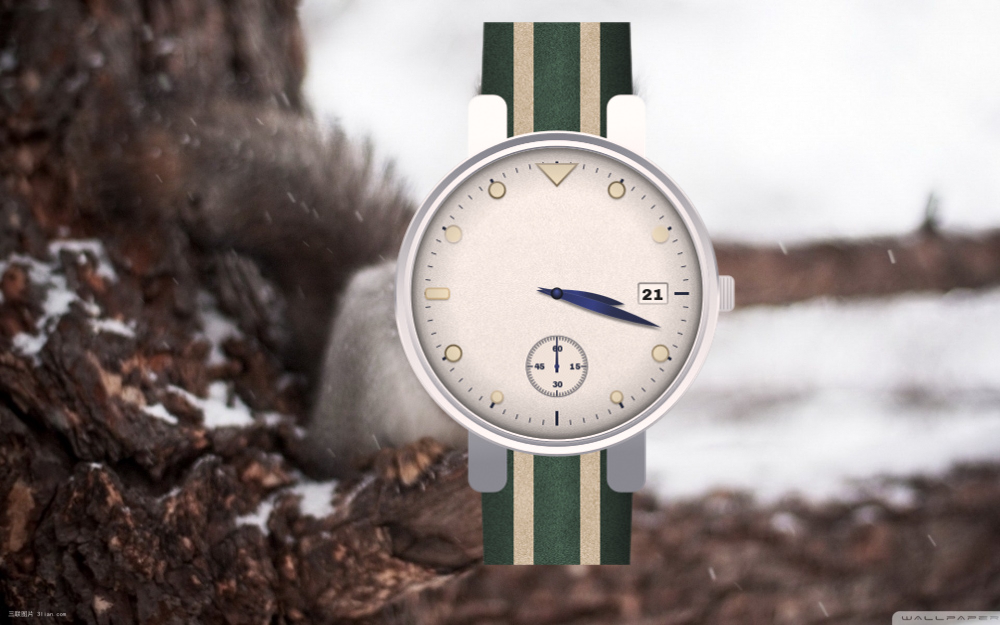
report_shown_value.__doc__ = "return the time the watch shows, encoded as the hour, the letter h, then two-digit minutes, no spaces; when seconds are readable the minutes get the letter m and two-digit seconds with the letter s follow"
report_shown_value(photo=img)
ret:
3h18
